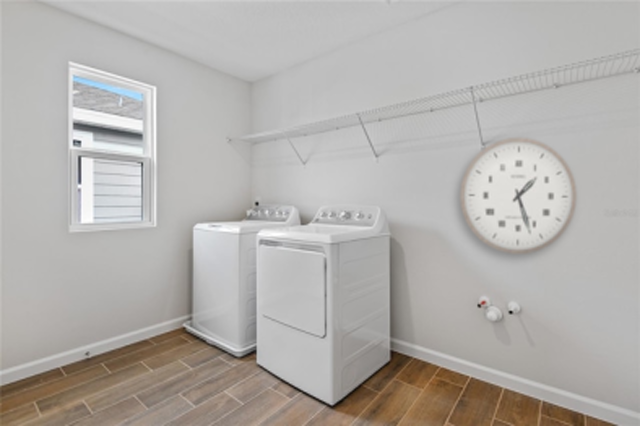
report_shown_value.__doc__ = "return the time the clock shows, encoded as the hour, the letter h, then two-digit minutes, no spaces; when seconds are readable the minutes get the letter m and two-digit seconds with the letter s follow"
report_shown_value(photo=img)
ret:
1h27
